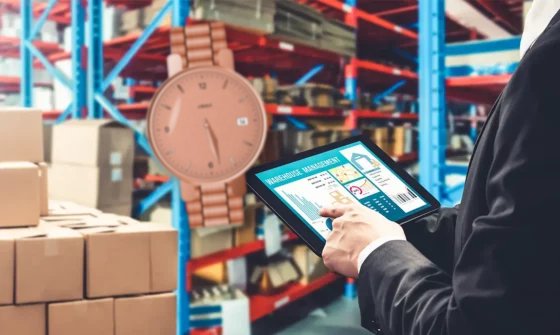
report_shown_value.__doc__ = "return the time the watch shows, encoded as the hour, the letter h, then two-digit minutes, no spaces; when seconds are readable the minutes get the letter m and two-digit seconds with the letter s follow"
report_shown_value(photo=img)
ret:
5h28
